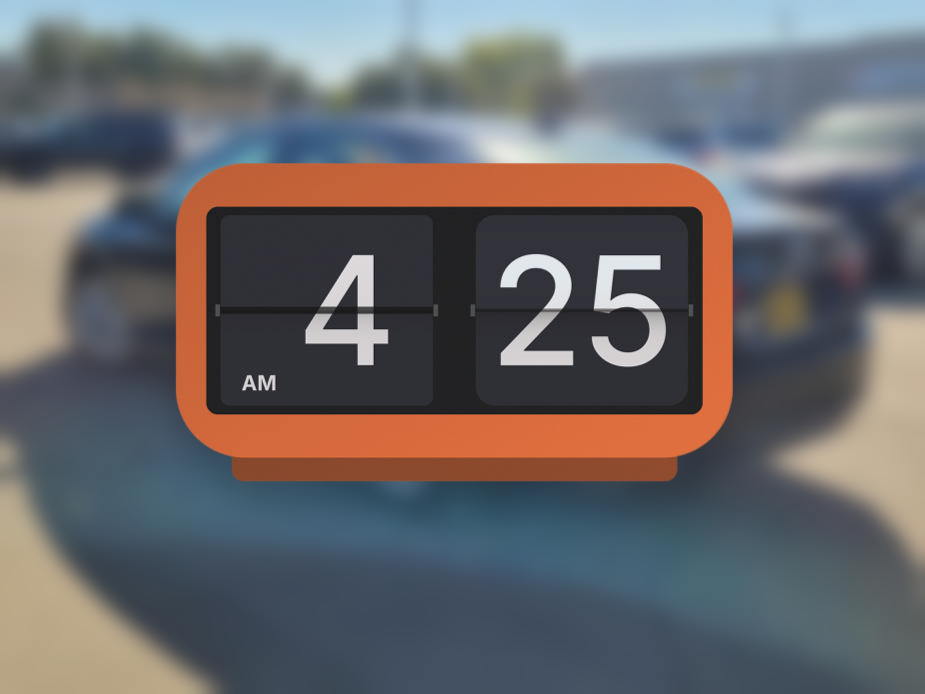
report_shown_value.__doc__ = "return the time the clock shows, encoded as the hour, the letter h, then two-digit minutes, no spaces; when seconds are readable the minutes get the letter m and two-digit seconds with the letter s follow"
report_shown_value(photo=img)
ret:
4h25
